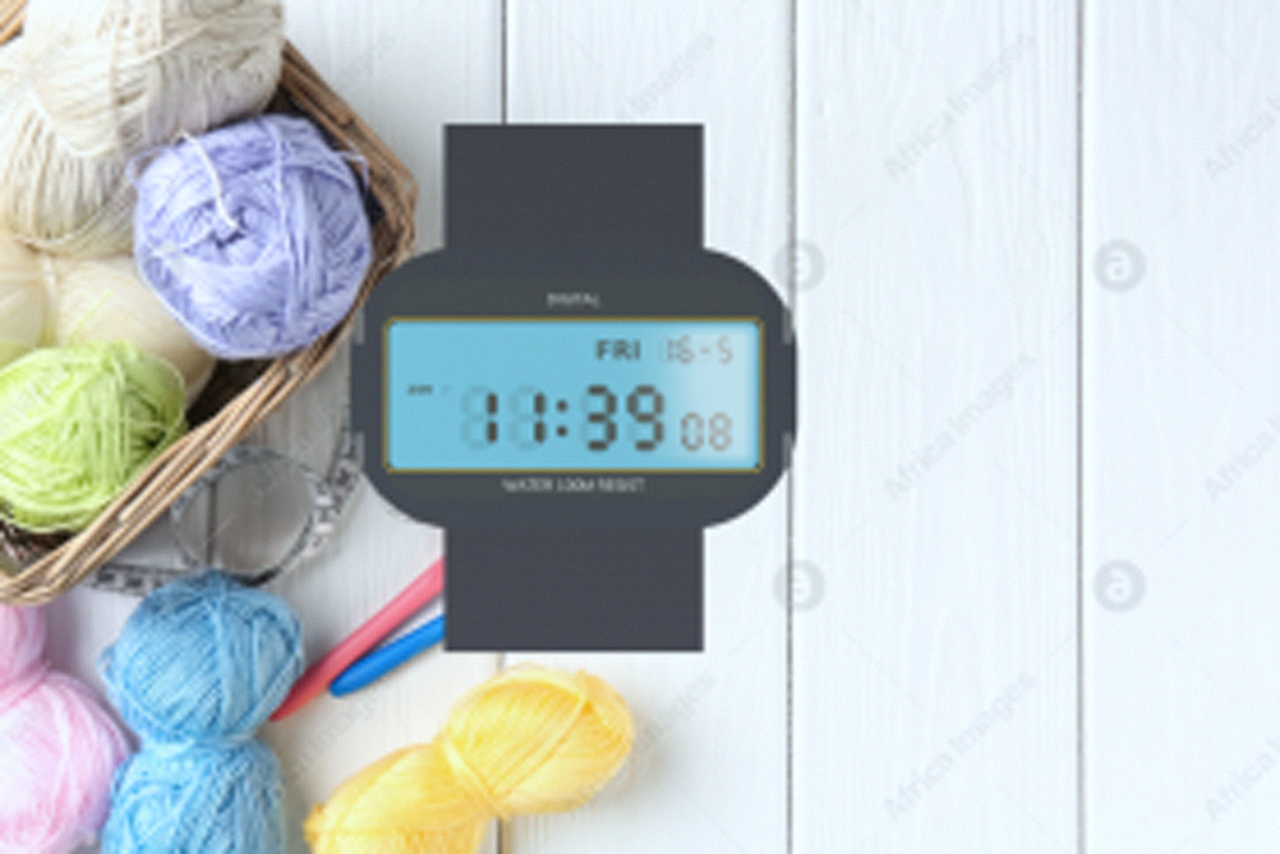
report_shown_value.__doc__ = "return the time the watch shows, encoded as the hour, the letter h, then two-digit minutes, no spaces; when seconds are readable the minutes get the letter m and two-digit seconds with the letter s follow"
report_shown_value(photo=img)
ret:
11h39m08s
